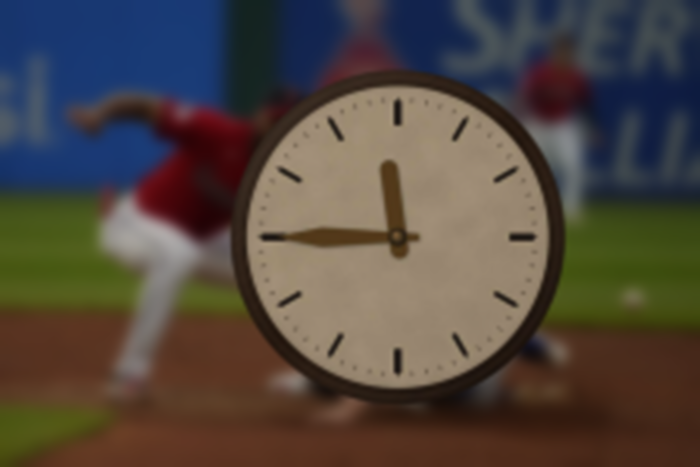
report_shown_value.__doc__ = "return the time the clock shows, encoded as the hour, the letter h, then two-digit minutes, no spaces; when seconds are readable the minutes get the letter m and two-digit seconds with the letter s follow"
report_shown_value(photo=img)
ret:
11h45
